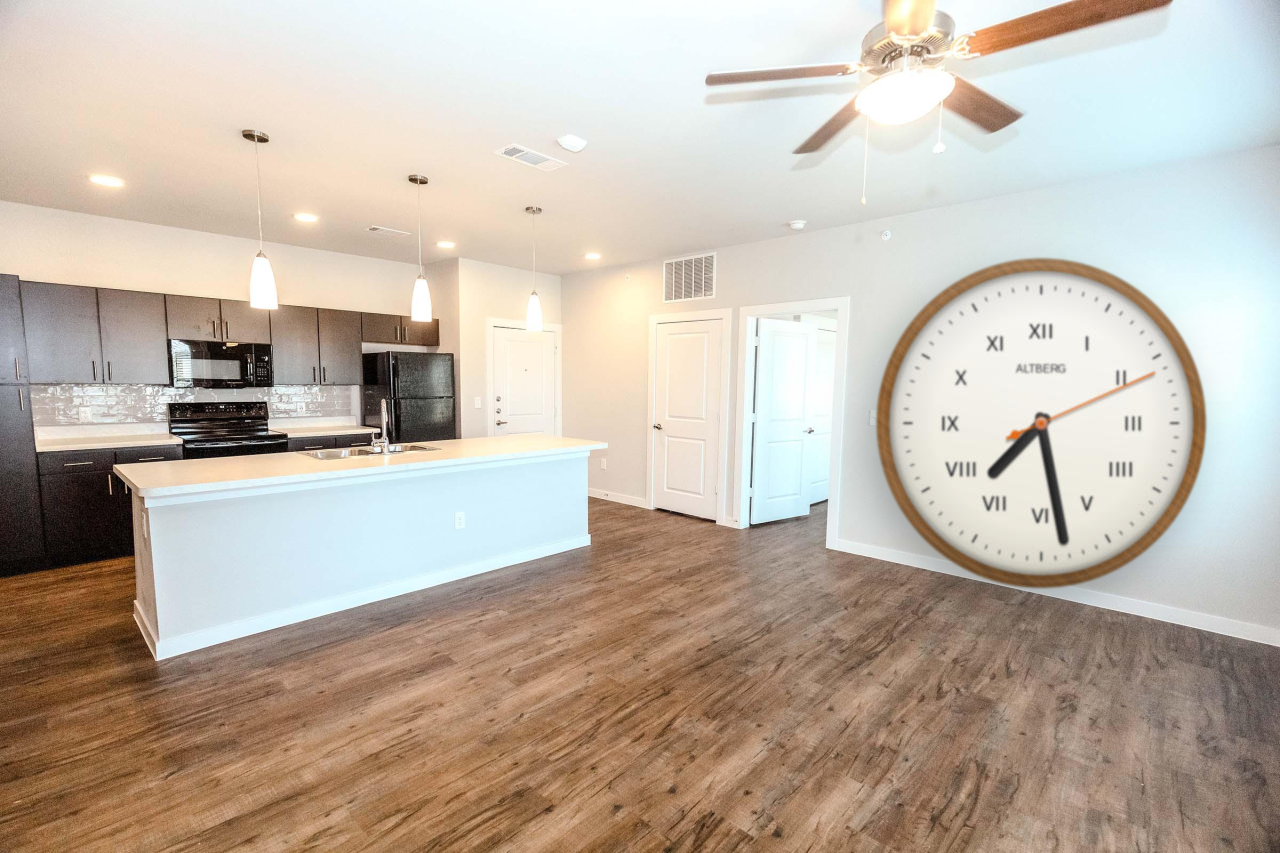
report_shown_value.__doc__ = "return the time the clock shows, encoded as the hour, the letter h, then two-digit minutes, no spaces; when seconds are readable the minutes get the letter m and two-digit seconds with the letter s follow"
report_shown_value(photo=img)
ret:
7h28m11s
